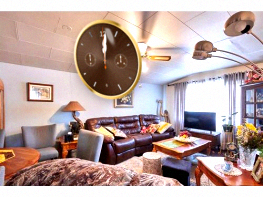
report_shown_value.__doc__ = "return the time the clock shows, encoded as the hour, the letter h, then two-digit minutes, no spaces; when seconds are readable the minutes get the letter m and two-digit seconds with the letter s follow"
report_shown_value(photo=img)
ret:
12h01
